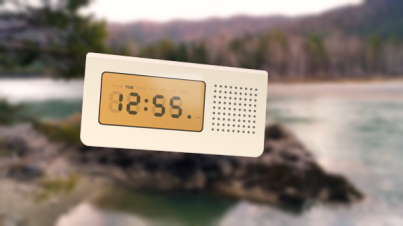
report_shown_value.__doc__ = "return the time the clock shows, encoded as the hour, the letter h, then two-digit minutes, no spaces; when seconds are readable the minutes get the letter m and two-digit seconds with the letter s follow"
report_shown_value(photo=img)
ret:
12h55
